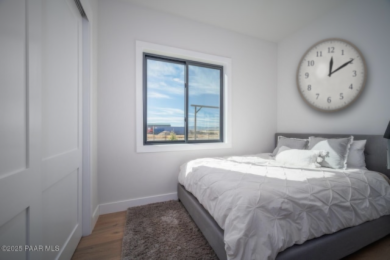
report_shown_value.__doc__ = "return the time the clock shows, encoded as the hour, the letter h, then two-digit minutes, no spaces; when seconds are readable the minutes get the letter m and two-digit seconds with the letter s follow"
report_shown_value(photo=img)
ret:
12h10
